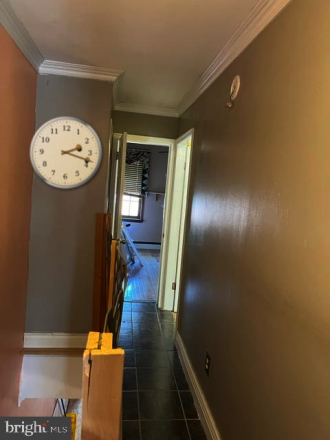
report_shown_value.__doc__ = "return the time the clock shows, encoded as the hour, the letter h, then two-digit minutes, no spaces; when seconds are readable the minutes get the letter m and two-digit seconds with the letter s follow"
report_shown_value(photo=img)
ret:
2h18
